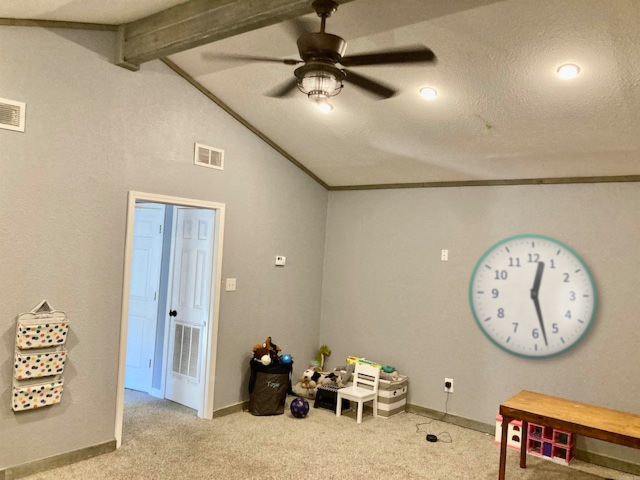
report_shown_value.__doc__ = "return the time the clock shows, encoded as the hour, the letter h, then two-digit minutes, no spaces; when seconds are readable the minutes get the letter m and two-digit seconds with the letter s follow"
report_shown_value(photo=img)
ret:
12h28
